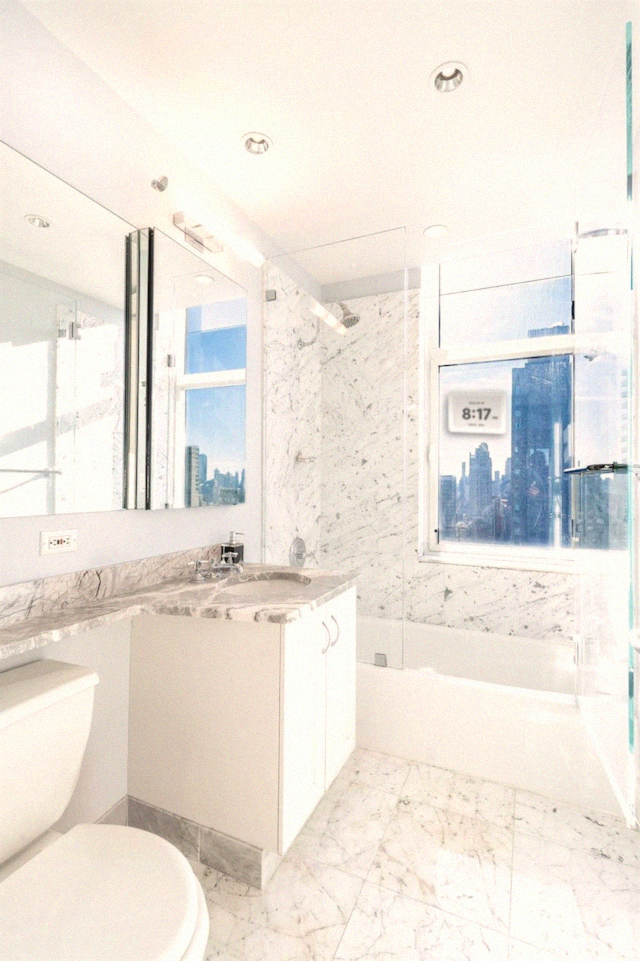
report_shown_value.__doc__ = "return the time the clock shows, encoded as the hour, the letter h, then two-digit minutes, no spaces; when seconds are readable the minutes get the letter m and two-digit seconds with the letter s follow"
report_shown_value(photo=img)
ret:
8h17
